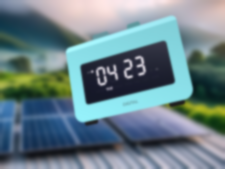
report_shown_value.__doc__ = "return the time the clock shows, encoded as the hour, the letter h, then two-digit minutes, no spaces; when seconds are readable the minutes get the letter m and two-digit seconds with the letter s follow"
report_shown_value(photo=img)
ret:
4h23
